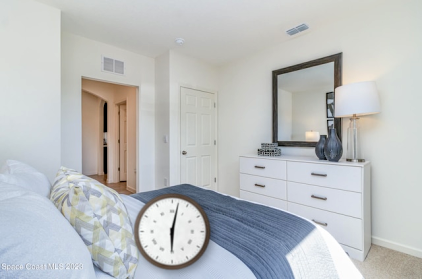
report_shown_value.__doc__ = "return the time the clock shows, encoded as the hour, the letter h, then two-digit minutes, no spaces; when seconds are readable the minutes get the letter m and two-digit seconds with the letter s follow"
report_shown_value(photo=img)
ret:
6h02
